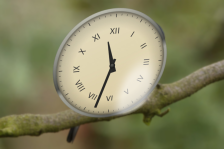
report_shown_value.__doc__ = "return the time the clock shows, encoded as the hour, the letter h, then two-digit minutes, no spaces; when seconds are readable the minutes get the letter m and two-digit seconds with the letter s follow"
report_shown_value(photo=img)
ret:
11h33
